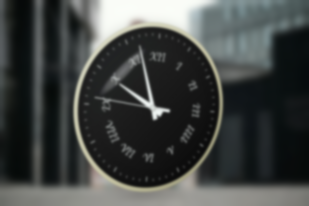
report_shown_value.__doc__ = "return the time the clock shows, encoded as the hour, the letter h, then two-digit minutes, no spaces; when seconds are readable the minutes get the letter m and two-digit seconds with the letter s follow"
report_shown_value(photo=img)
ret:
9h56m46s
